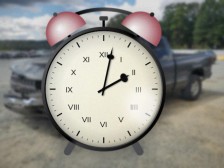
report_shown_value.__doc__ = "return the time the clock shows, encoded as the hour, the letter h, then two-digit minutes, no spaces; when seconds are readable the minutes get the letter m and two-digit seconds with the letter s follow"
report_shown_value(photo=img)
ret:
2h02
